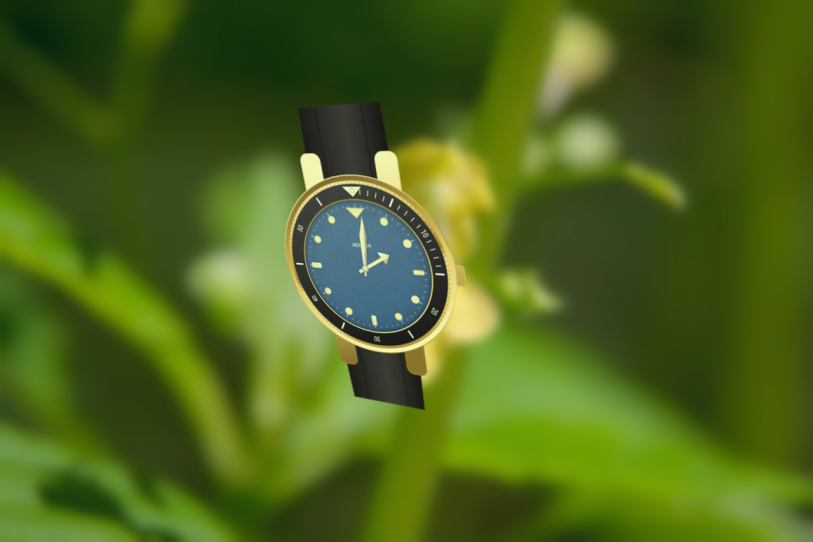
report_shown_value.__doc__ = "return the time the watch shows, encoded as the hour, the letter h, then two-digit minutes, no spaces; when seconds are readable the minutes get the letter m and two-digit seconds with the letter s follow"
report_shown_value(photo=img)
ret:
2h01
